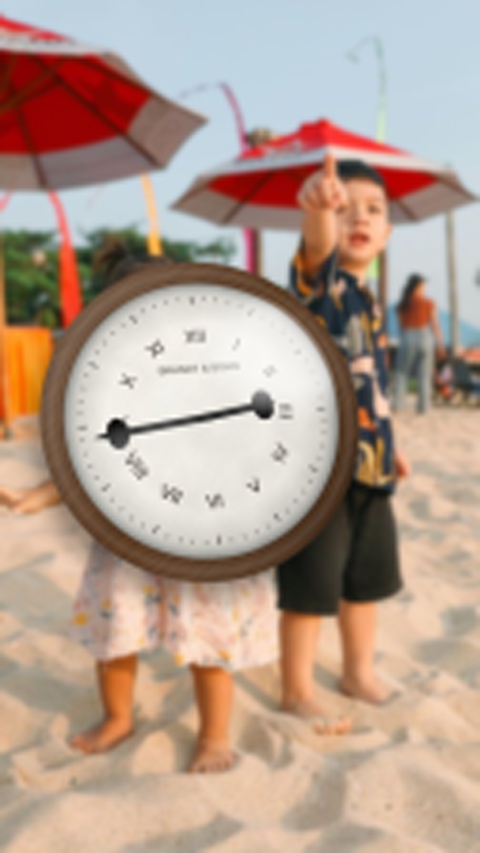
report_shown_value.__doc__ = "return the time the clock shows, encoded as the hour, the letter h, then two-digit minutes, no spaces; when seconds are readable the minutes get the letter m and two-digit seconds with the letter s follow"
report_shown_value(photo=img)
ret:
2h44
